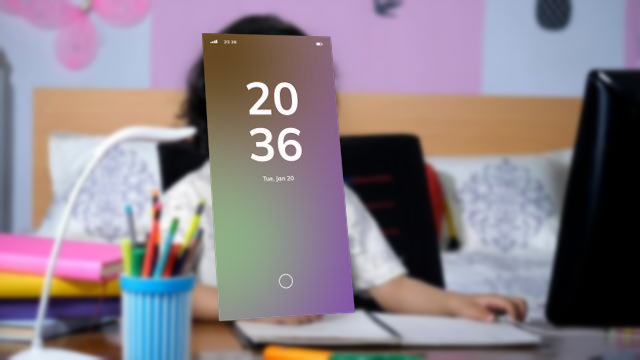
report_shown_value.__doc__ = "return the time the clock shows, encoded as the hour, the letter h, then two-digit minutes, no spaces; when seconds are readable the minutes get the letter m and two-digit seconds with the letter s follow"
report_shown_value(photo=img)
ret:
20h36
